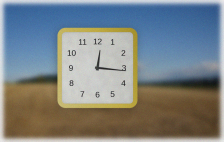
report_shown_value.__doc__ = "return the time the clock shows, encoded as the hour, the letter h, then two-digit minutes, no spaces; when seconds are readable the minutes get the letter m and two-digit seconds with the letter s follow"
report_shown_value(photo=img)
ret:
12h16
